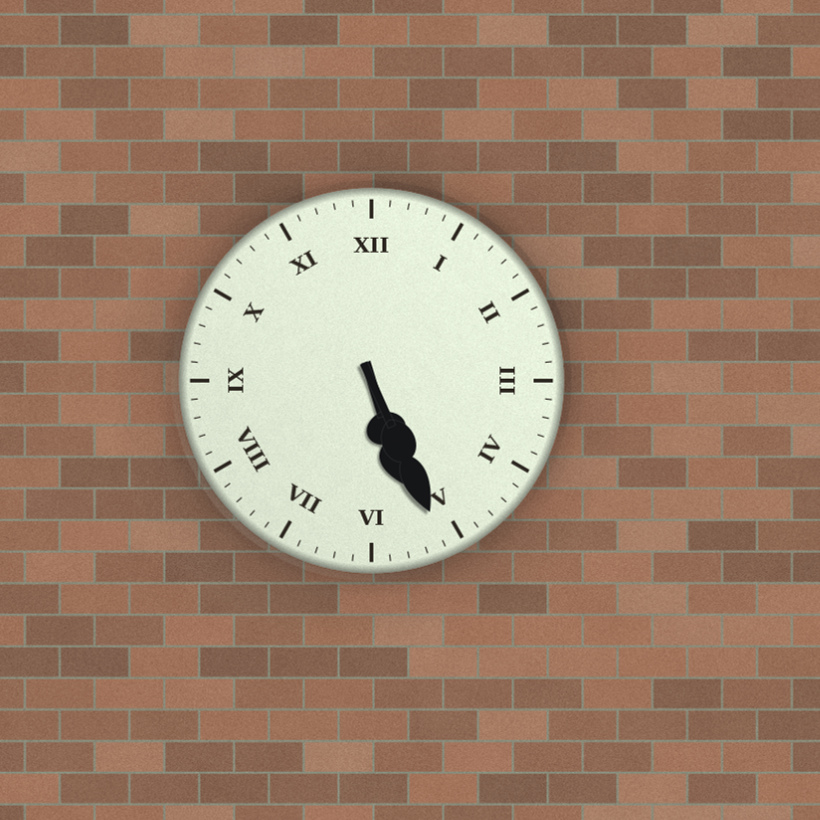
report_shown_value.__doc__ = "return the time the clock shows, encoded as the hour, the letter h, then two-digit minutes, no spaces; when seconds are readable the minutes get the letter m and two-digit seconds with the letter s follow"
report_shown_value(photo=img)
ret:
5h26
